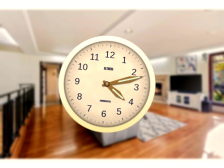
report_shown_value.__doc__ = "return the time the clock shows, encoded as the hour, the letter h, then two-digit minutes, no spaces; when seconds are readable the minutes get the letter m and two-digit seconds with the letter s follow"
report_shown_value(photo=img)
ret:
4h12
